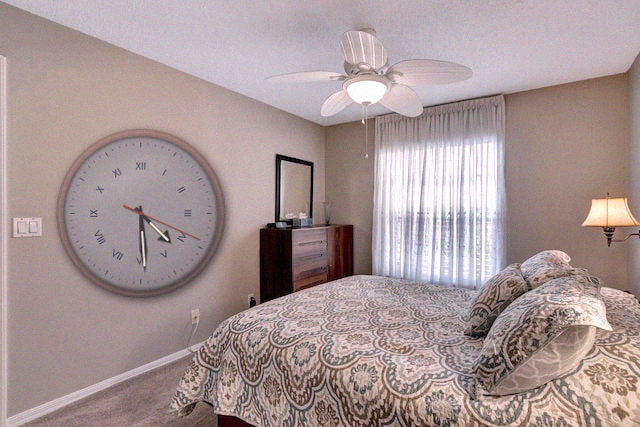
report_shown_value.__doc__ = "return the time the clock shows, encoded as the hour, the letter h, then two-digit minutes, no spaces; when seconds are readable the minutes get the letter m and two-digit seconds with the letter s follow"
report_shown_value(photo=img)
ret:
4h29m19s
